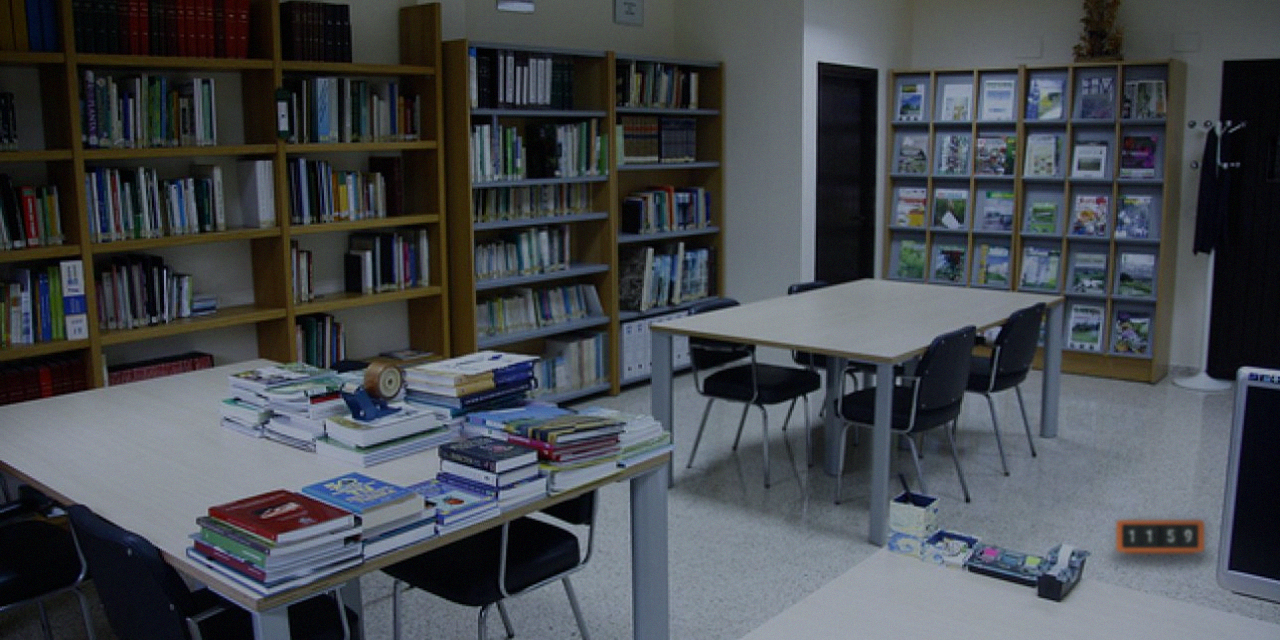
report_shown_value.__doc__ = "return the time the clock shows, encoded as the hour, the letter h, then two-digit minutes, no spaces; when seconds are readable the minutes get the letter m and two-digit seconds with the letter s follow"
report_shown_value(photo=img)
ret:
11h59
